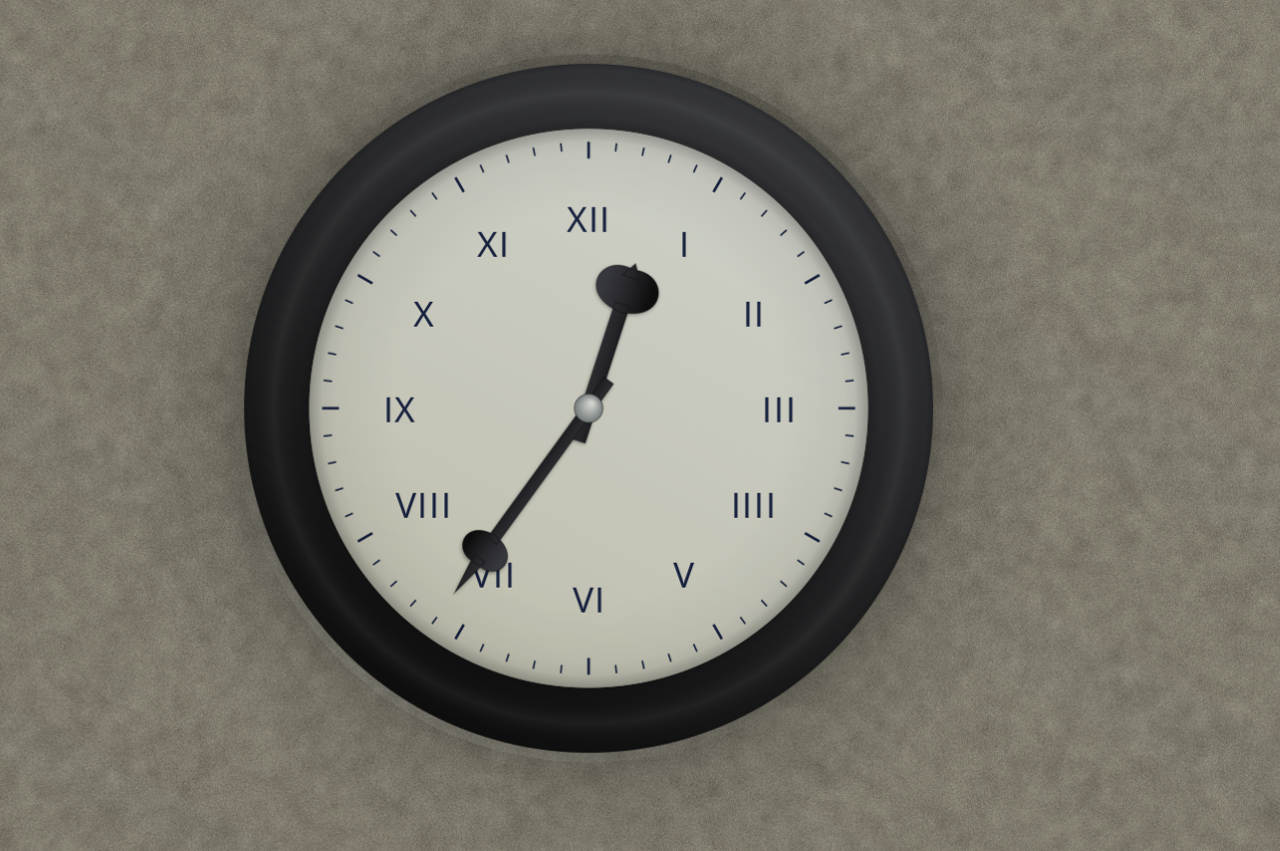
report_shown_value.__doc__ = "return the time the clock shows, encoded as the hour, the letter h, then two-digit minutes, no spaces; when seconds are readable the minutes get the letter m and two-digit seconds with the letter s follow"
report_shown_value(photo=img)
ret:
12h36
